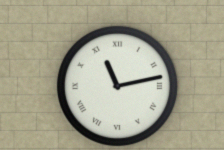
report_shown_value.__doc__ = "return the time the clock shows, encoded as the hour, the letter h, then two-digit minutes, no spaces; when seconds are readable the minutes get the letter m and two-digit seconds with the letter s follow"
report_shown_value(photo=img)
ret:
11h13
